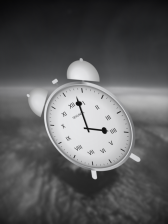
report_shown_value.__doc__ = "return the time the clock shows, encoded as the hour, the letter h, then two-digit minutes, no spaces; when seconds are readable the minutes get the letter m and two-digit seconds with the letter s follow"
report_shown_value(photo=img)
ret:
4h03
